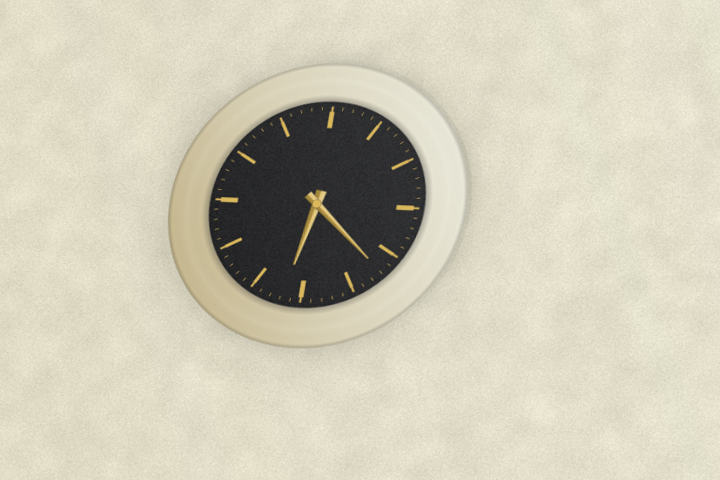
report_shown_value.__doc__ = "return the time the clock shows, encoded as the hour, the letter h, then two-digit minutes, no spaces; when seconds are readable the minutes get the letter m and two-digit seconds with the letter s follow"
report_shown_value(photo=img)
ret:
6h22
